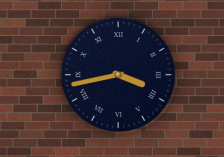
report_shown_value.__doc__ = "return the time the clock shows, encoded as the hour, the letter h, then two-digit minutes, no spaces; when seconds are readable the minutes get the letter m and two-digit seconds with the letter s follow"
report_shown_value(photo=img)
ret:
3h43
